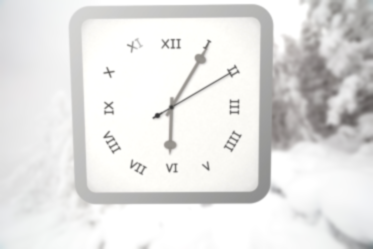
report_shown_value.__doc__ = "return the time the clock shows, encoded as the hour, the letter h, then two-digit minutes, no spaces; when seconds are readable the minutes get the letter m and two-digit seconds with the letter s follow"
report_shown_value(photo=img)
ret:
6h05m10s
